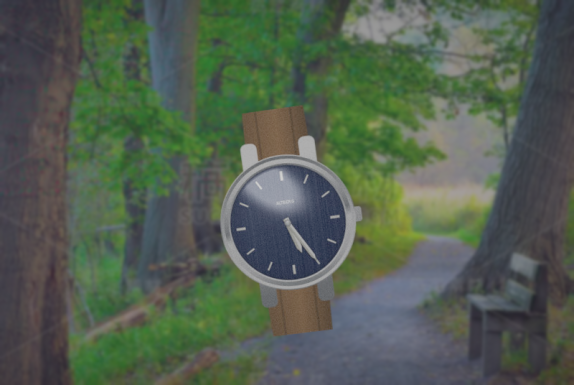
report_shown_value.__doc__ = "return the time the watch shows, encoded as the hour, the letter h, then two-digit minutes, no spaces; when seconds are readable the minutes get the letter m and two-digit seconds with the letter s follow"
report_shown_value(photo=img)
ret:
5h25
